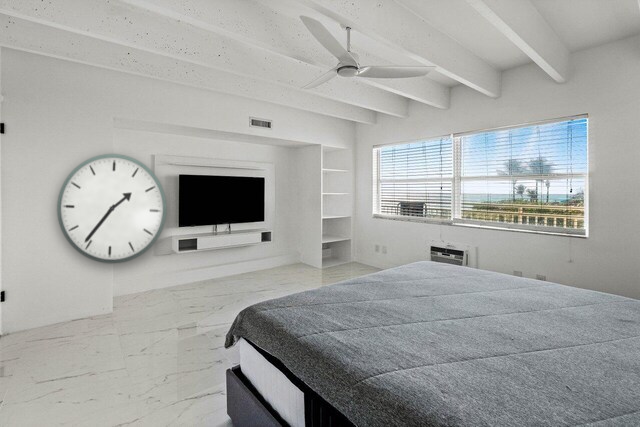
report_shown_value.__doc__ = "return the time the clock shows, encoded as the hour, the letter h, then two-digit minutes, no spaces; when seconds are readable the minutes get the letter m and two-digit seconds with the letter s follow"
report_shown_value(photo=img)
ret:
1h36
